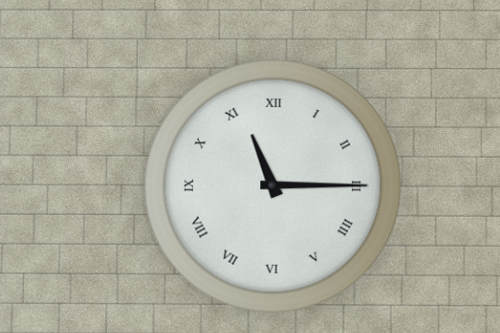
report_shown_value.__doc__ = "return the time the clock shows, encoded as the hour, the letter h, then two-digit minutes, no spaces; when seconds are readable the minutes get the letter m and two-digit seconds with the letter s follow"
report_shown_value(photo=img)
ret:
11h15
